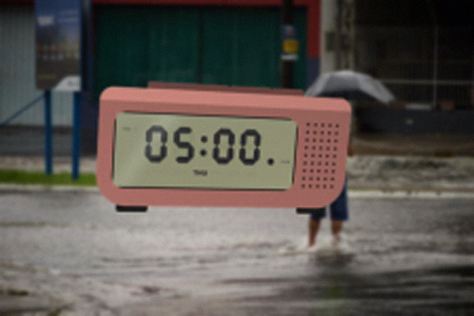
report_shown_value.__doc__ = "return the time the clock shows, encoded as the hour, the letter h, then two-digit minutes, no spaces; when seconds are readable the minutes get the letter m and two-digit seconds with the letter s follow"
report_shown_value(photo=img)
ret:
5h00
